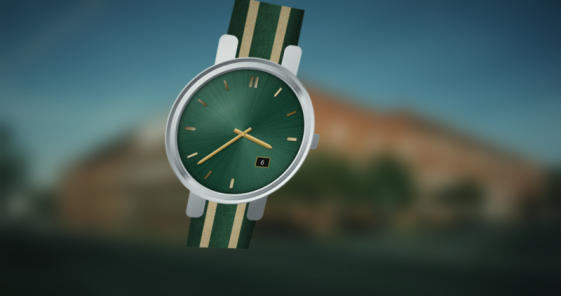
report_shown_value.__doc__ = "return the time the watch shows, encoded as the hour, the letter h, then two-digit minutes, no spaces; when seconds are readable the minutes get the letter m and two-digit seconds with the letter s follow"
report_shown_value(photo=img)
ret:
3h38
